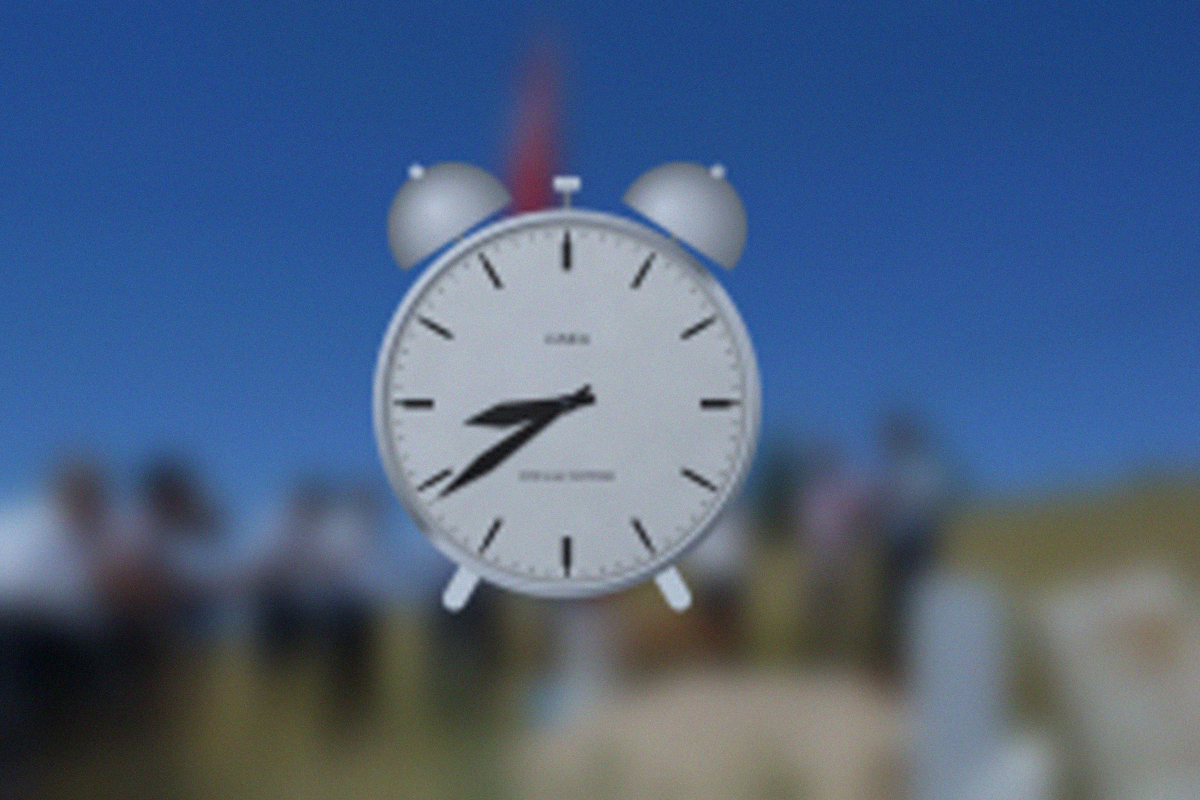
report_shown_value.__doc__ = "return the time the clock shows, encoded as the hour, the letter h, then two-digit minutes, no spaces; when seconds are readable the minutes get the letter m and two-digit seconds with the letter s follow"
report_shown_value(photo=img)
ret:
8h39
